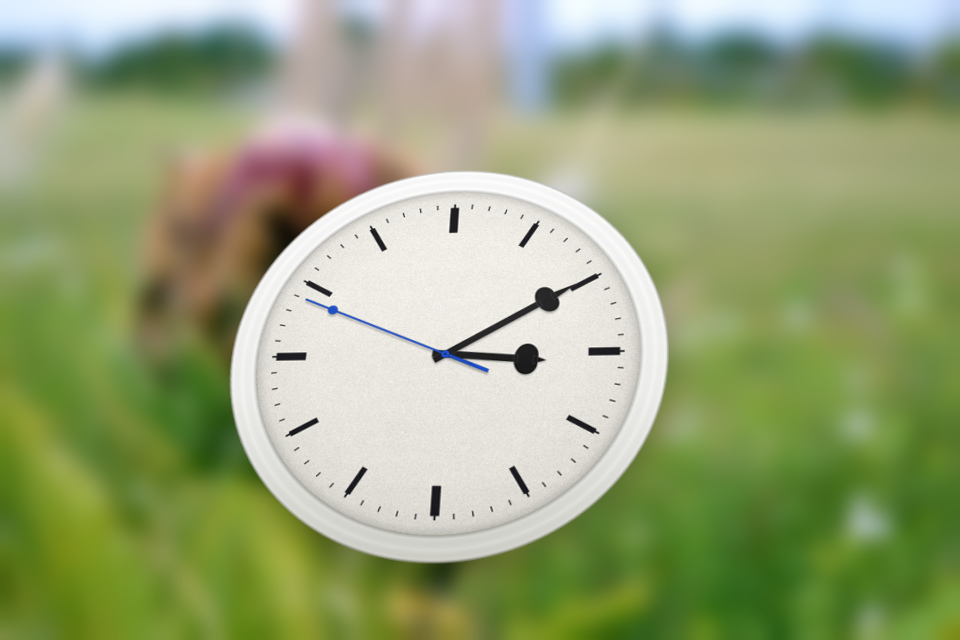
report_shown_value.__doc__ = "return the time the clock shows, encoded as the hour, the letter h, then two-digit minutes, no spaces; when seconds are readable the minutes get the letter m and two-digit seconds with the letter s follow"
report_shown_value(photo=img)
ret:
3h09m49s
